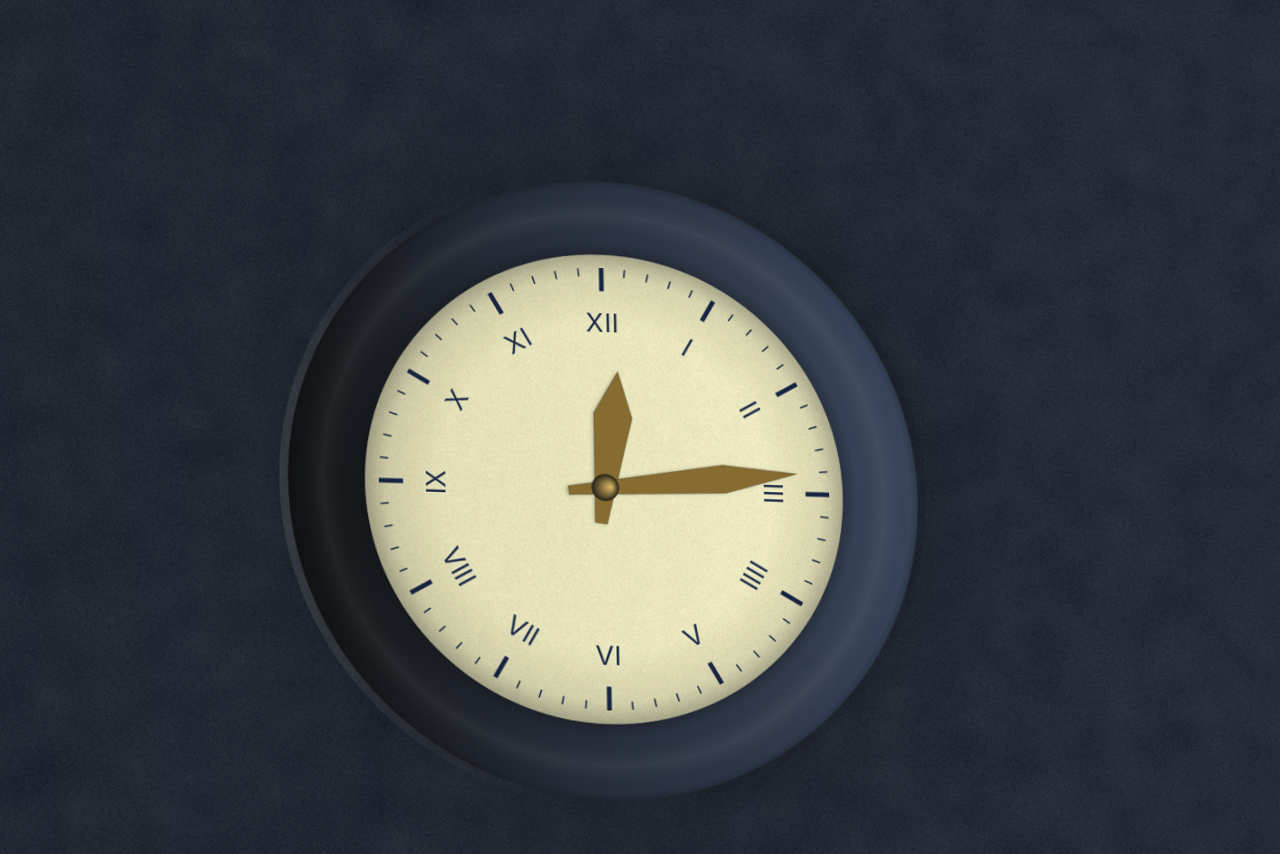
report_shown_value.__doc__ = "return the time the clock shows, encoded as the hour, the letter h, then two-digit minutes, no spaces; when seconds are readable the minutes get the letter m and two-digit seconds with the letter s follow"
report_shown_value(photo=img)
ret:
12h14
